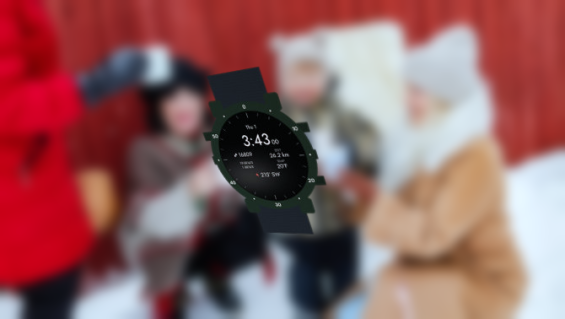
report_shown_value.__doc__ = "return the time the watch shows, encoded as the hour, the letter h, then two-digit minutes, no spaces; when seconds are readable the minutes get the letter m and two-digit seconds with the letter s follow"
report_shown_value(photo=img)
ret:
3h43
